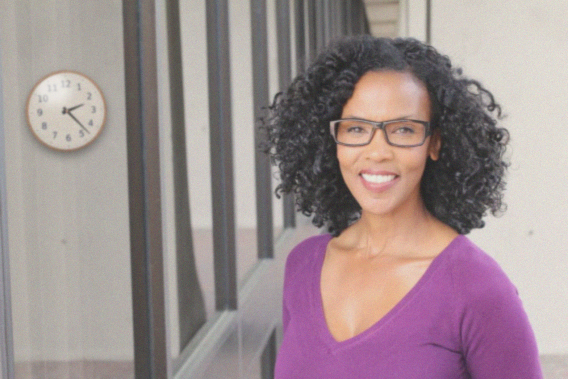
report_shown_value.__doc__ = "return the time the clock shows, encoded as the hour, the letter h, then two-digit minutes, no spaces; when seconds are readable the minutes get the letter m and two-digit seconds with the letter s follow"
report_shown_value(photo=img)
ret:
2h23
